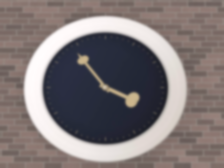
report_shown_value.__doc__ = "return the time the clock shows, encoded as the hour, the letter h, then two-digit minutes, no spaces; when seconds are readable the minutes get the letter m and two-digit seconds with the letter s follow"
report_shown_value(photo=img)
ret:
3h54
